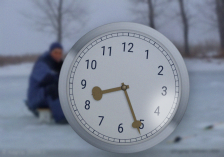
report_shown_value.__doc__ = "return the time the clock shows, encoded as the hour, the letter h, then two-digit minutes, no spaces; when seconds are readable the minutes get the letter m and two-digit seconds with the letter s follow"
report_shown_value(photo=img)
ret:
8h26
